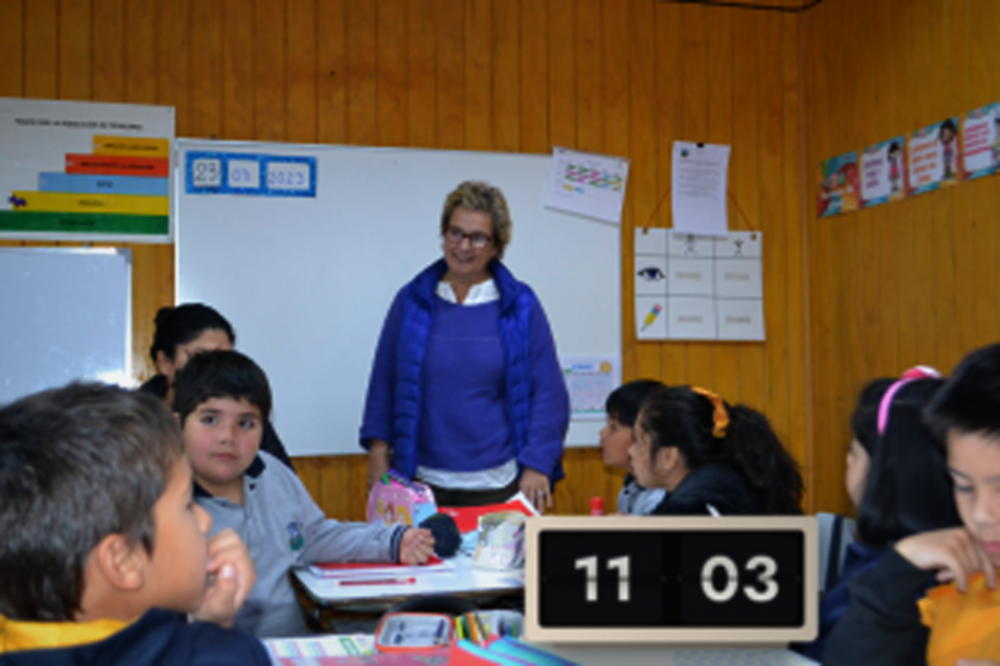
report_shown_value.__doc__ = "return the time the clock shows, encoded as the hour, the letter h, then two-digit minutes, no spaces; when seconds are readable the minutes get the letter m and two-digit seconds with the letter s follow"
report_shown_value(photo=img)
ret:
11h03
